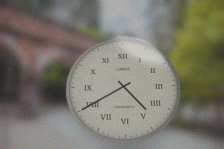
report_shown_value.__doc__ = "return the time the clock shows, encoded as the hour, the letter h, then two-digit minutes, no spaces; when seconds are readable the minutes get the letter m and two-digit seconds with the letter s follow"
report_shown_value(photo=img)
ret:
4h40
